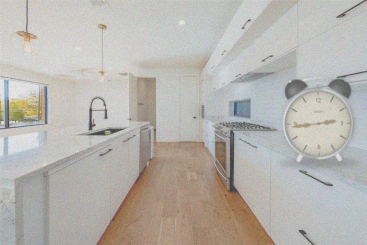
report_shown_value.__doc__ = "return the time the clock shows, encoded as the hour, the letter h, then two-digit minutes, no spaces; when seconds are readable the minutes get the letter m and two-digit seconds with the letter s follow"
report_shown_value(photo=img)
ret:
2h44
